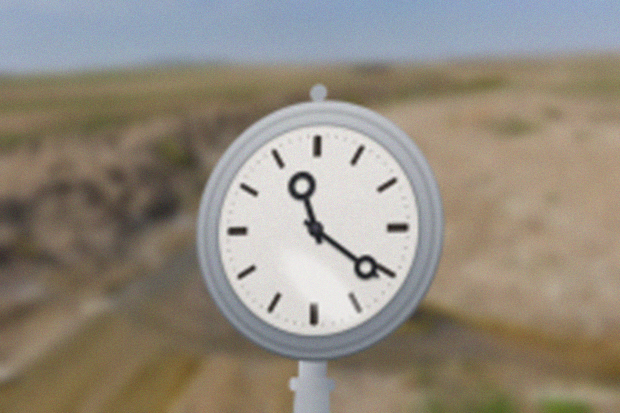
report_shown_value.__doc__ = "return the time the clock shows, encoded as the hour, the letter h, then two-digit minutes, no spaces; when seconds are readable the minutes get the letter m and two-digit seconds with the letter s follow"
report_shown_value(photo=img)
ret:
11h21
